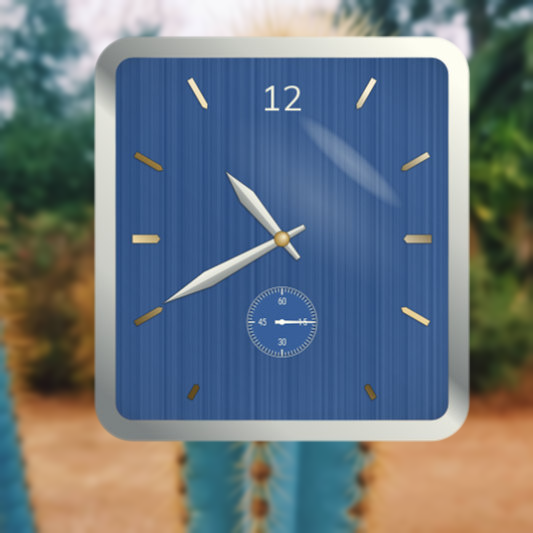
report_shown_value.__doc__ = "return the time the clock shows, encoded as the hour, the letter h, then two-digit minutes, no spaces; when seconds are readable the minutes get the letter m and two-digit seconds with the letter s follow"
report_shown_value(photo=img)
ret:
10h40m15s
